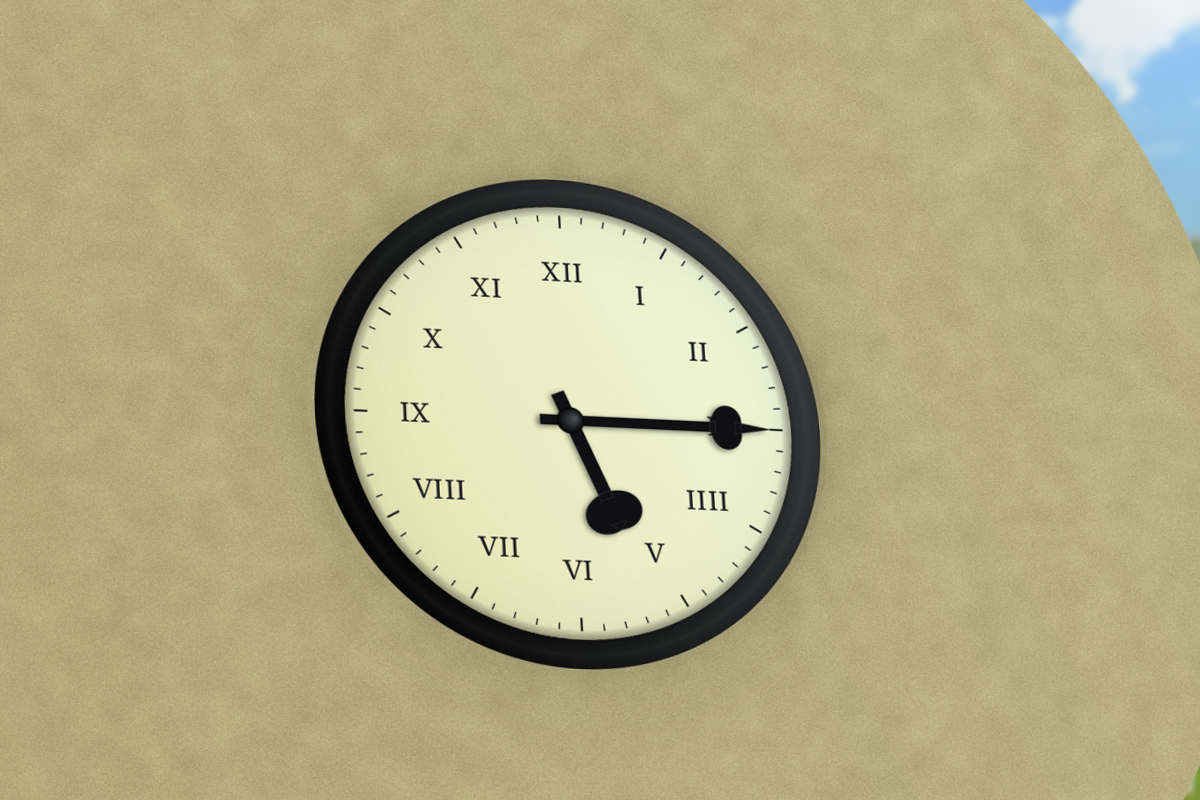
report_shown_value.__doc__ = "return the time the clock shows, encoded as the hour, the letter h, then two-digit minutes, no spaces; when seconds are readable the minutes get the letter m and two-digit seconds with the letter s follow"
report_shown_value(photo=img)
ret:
5h15
